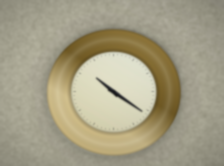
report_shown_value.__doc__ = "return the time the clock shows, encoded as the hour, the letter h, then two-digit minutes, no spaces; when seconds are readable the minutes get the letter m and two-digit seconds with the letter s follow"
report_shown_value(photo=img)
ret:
10h21
